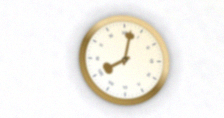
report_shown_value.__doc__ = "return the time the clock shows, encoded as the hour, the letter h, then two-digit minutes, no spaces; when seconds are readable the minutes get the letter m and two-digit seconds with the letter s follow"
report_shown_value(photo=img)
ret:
8h02
